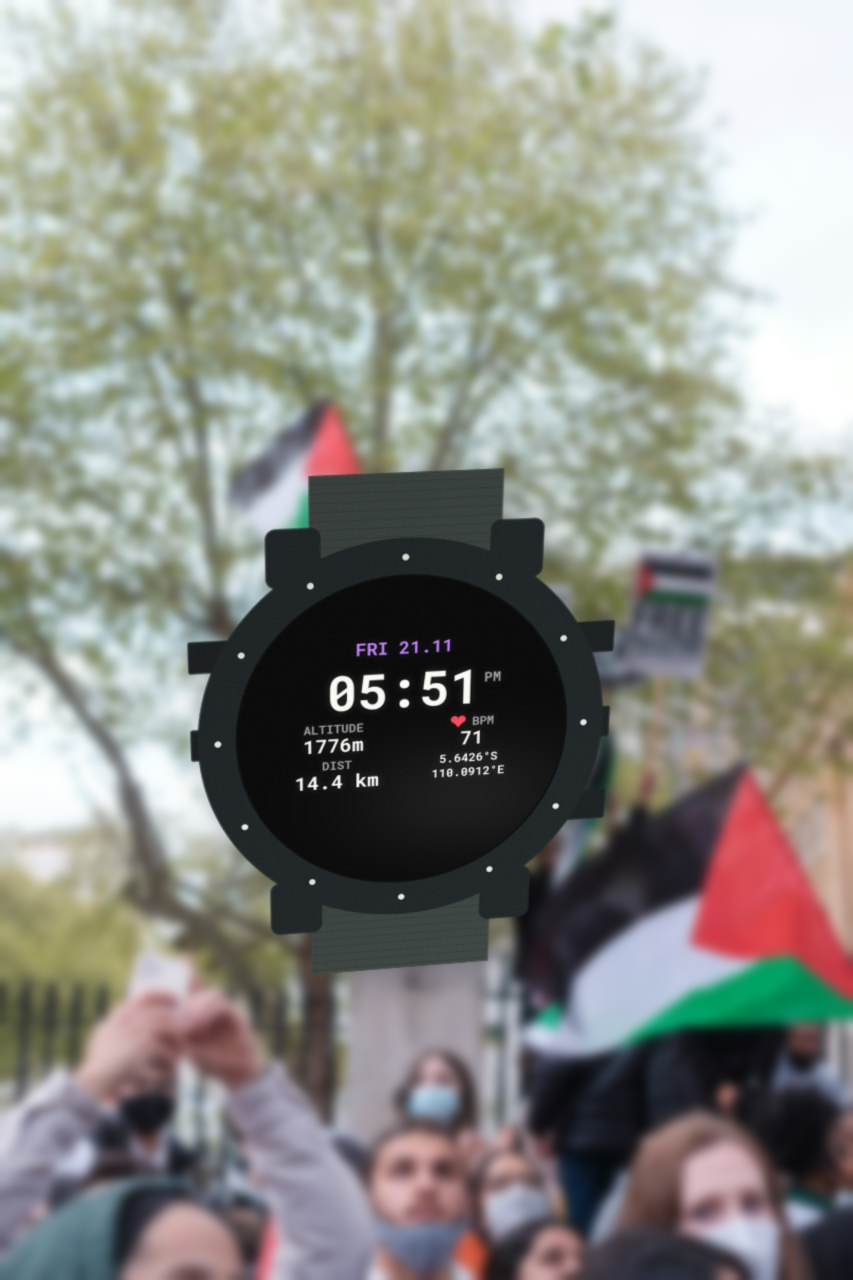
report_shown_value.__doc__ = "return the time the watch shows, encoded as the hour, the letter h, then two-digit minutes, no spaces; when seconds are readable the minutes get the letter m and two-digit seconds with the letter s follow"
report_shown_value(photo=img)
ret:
5h51
